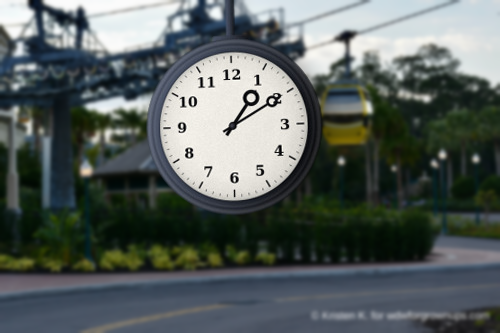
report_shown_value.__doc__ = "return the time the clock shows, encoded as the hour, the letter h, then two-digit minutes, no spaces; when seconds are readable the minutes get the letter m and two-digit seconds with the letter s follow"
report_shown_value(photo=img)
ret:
1h10
